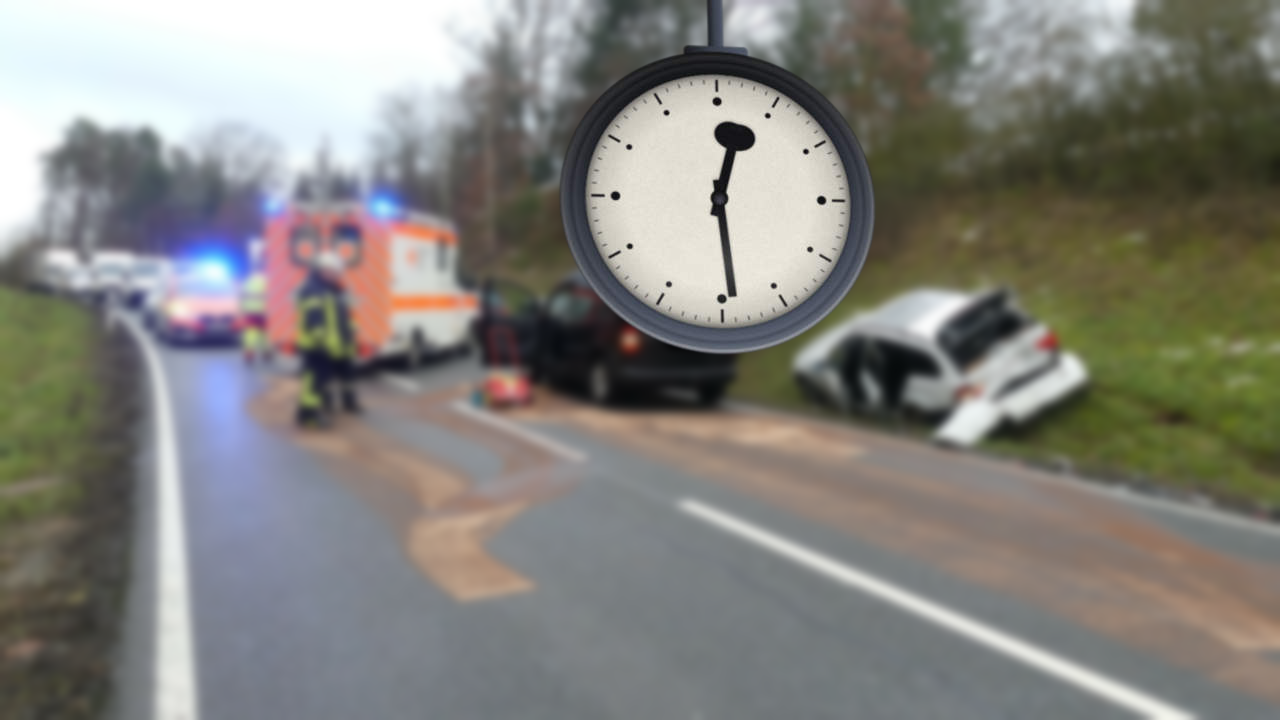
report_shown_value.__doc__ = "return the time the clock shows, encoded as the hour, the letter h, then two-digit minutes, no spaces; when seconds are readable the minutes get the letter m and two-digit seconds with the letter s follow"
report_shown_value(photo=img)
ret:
12h29
